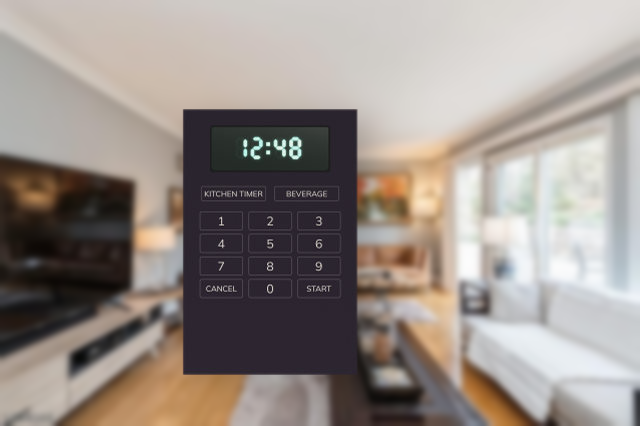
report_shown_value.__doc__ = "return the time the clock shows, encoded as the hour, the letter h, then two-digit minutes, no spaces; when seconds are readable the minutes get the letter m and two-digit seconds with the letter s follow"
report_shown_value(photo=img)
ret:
12h48
